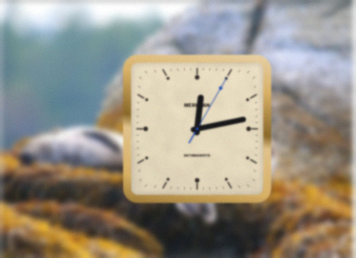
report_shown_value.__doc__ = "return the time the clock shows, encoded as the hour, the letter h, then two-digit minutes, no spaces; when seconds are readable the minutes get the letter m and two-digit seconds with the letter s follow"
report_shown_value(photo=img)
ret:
12h13m05s
